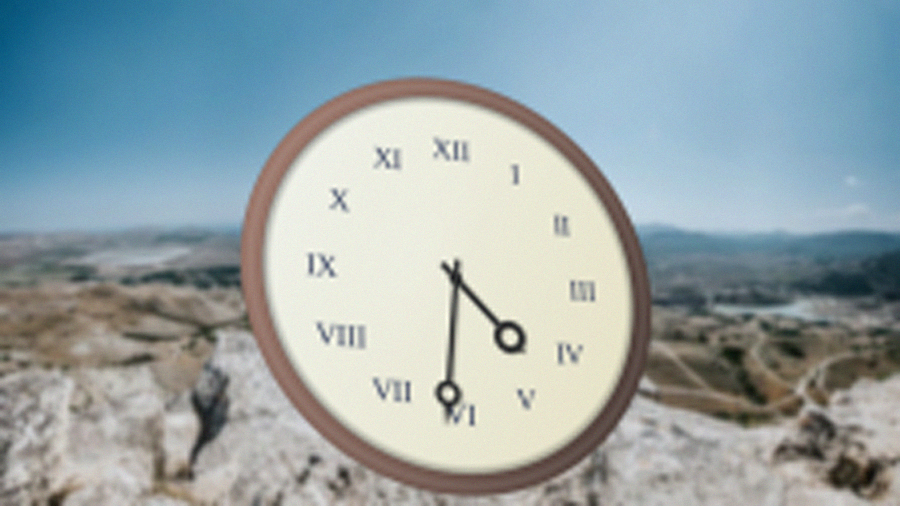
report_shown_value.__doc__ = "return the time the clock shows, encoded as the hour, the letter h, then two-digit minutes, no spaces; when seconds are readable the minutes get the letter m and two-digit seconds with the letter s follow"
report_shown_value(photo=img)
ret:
4h31
